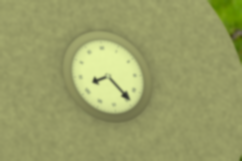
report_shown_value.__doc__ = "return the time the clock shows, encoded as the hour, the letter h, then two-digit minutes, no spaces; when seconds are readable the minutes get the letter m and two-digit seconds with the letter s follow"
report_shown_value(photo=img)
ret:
8h24
